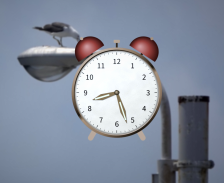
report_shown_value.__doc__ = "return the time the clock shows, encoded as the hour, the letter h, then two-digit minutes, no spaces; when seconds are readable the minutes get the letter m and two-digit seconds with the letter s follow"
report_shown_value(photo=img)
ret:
8h27
